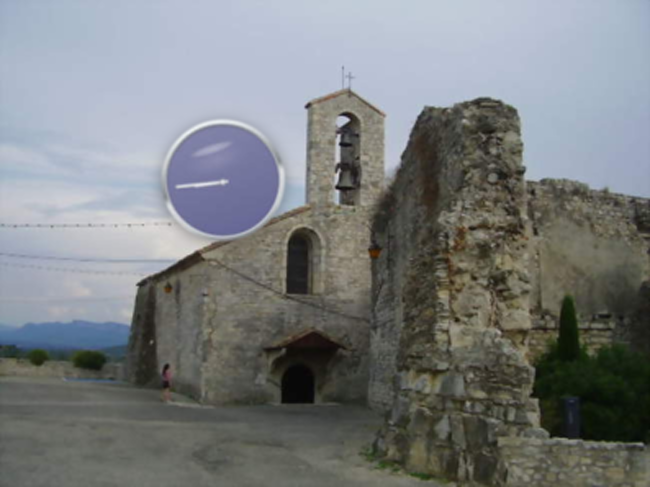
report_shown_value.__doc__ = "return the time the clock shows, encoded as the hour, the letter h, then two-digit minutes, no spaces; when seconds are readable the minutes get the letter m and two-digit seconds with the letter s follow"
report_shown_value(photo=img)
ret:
8h44
